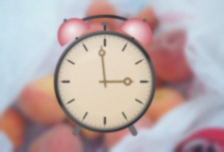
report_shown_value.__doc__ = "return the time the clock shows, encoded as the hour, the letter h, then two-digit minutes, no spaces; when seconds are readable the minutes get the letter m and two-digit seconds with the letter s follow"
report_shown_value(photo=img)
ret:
2h59
